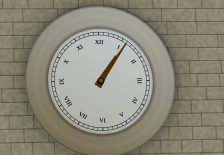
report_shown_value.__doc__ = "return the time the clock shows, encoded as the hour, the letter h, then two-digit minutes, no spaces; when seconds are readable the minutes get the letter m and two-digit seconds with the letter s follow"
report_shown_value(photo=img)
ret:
1h06
